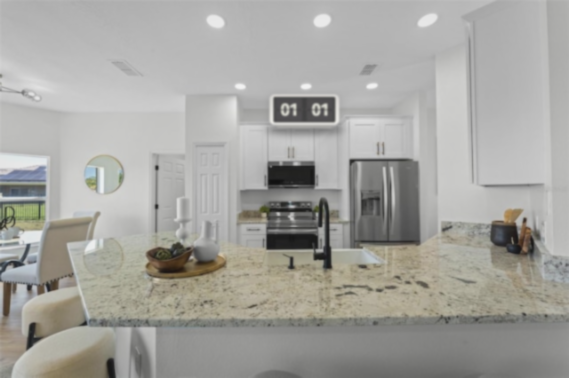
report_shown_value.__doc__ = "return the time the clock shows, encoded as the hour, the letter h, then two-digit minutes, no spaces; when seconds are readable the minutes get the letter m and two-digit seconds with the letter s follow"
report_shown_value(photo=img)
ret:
1h01
